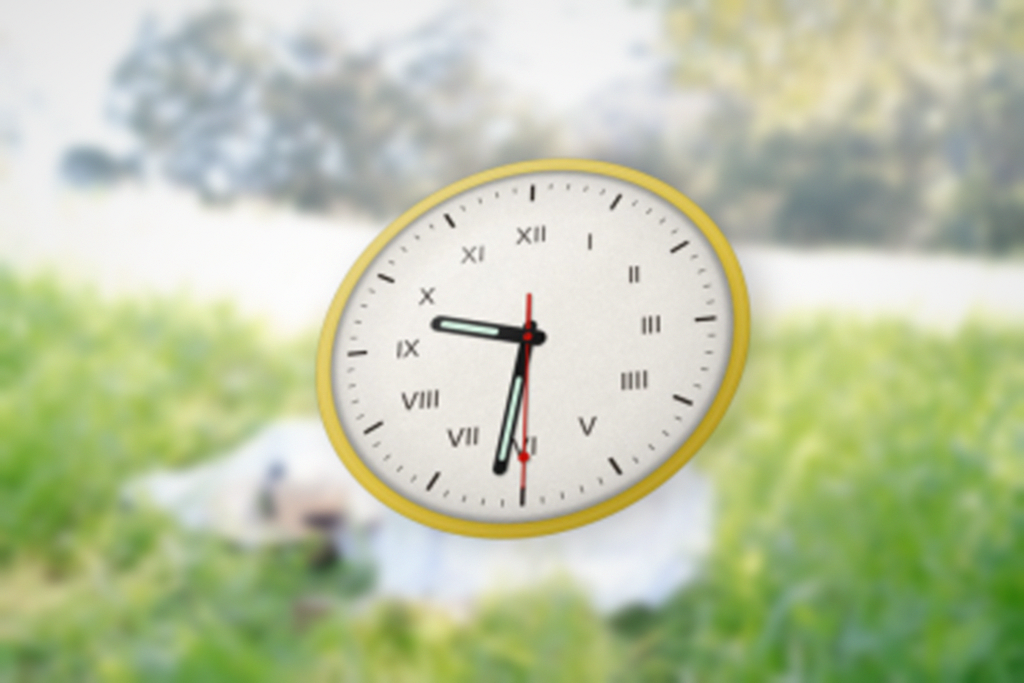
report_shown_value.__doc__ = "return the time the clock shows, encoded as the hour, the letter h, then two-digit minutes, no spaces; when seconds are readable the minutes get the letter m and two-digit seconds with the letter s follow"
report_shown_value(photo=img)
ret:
9h31m30s
